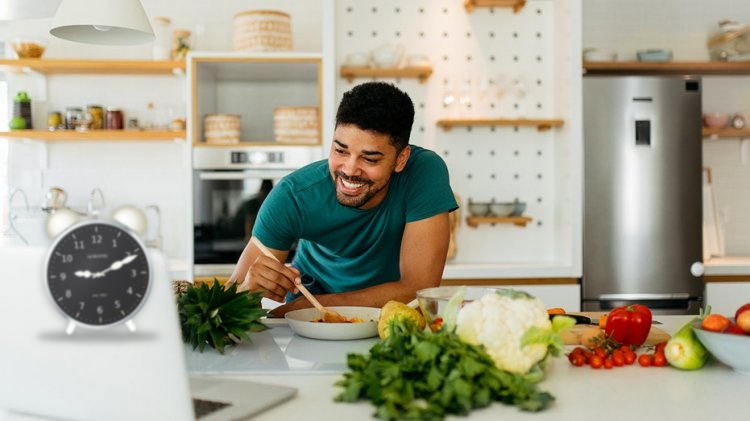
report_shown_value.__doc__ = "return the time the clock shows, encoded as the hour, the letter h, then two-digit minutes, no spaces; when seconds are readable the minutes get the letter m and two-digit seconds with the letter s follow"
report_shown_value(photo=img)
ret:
9h11
